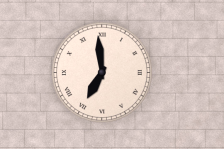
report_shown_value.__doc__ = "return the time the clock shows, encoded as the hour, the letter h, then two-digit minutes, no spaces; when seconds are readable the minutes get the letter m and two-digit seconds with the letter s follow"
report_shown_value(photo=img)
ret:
6h59
